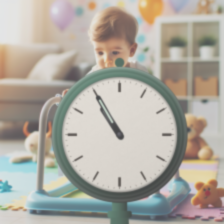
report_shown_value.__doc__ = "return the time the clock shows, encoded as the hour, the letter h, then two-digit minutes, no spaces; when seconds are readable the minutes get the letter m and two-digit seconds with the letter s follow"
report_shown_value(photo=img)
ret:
10h55
